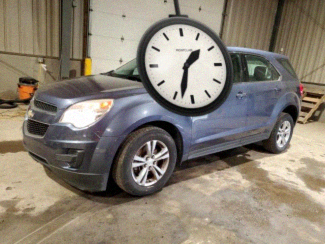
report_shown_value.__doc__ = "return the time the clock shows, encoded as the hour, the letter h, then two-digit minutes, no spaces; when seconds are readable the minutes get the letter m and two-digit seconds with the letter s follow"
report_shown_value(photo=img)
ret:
1h33
